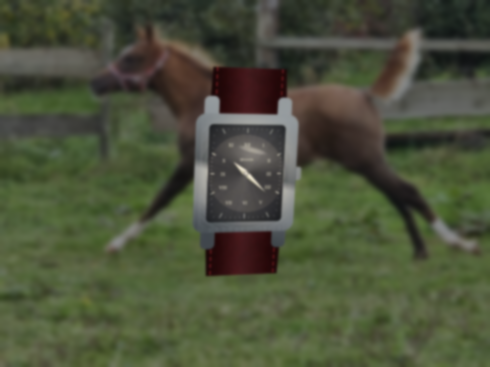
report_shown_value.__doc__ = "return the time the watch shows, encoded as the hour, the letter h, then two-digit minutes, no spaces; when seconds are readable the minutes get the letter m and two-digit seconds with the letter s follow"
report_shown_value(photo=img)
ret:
10h22
